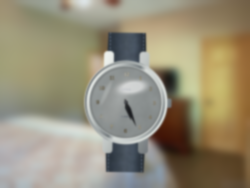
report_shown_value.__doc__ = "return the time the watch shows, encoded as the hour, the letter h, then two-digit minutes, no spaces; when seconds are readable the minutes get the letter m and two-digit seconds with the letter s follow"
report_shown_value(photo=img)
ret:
5h26
